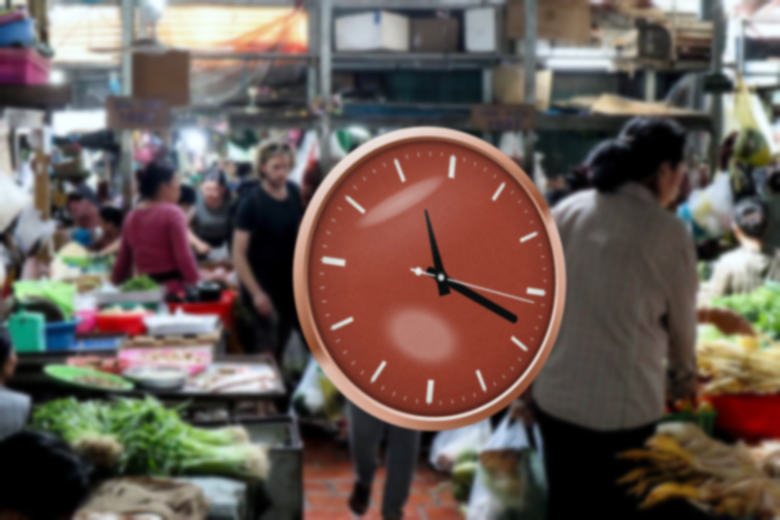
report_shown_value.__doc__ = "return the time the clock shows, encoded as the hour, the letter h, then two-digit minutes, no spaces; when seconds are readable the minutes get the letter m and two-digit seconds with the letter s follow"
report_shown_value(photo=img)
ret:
11h18m16s
